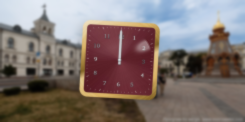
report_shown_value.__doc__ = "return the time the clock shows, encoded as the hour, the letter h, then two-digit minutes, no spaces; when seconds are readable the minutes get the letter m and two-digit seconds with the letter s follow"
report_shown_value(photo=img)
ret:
12h00
